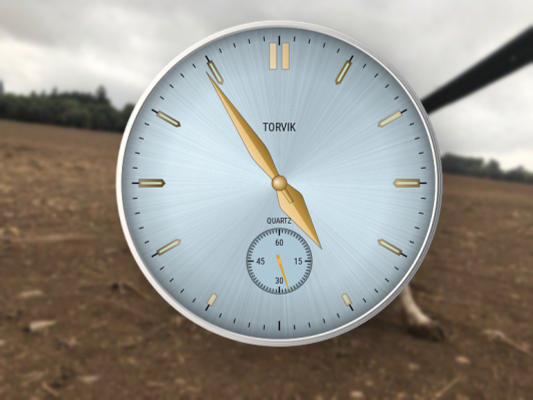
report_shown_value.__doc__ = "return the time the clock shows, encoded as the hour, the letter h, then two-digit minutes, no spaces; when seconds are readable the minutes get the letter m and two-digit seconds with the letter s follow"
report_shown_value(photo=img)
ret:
4h54m27s
